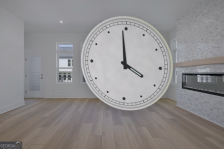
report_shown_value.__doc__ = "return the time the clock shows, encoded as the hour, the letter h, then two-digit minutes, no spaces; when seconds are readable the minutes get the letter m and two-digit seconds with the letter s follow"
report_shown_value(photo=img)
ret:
3h59
